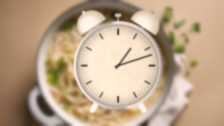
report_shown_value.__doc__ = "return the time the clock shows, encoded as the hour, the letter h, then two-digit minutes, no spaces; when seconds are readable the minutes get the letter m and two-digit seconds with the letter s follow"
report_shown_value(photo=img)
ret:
1h12
